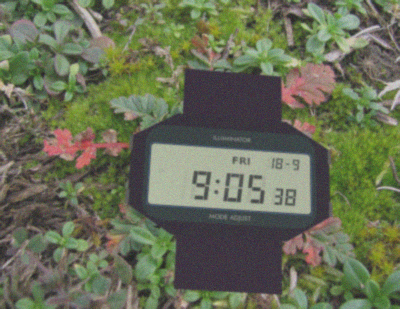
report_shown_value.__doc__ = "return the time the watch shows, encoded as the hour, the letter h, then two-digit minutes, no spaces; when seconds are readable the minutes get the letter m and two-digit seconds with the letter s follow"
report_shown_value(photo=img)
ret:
9h05m38s
